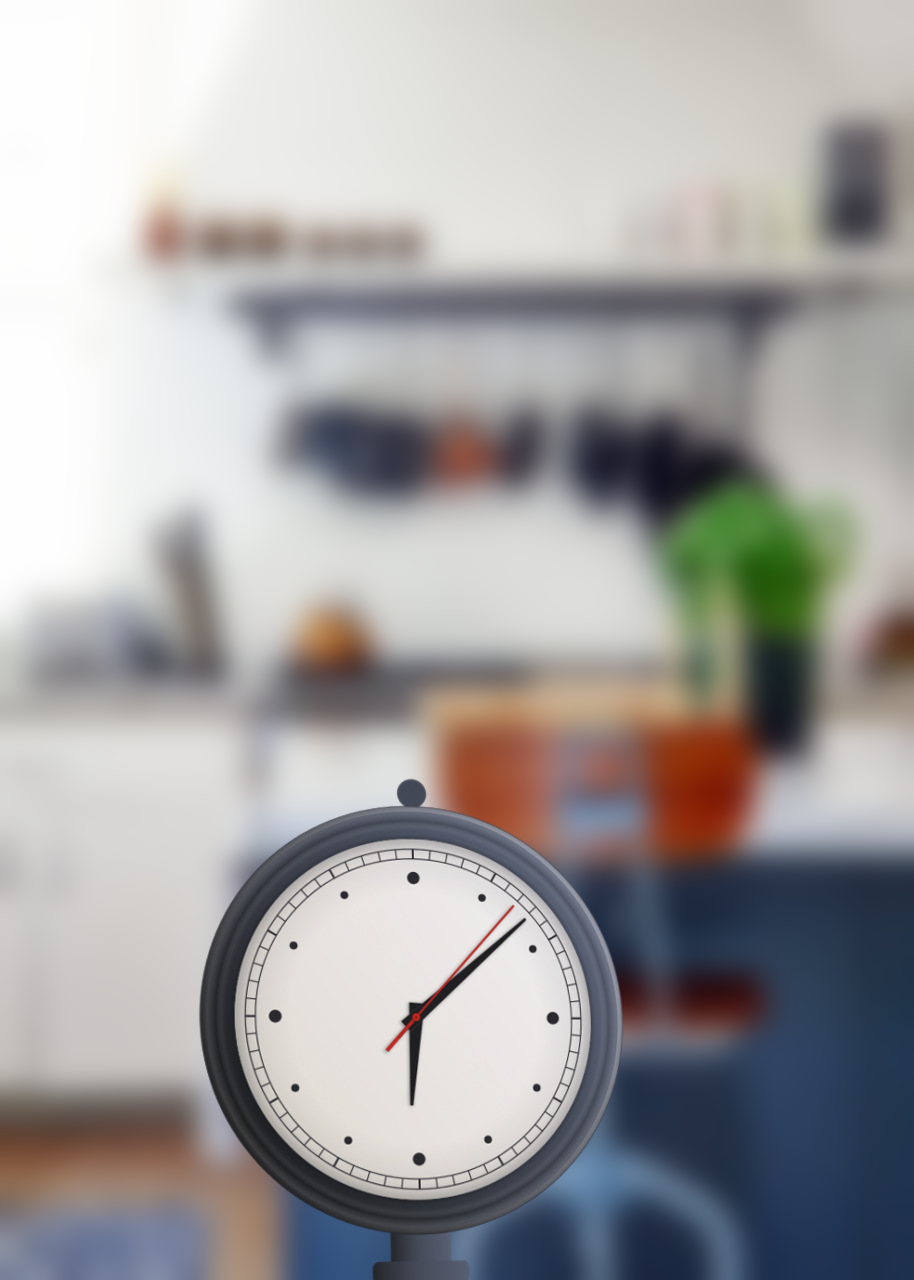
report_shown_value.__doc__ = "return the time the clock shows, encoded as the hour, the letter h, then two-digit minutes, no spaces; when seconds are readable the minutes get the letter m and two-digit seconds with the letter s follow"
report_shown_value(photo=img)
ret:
6h08m07s
